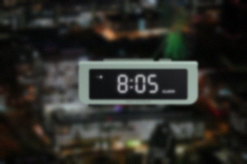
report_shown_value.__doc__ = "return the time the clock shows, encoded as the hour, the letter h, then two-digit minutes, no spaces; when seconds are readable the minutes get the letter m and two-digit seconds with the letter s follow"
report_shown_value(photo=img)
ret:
8h05
